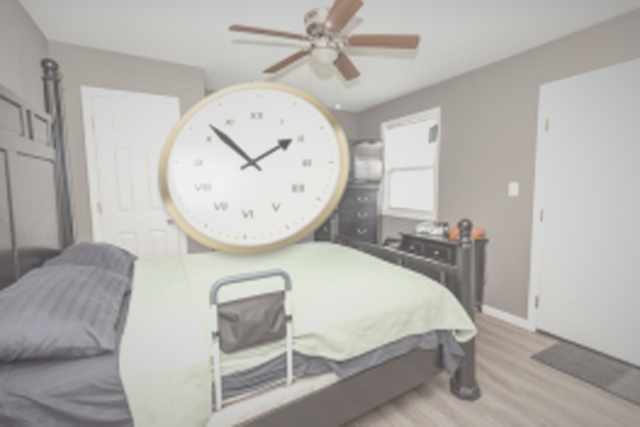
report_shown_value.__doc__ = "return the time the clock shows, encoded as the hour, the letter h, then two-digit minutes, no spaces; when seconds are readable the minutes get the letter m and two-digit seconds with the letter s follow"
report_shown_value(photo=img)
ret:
1h52
